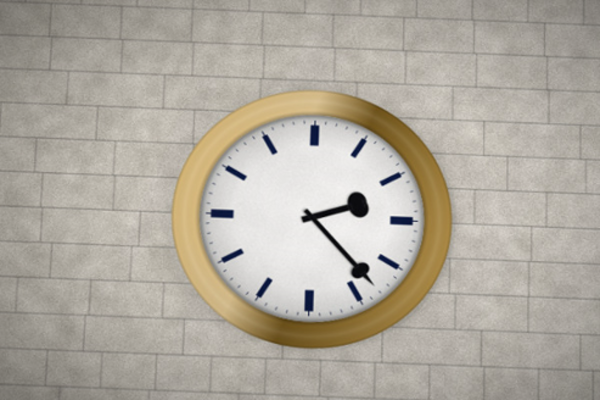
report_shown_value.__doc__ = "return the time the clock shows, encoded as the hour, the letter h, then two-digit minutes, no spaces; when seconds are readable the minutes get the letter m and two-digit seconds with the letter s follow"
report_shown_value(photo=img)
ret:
2h23
